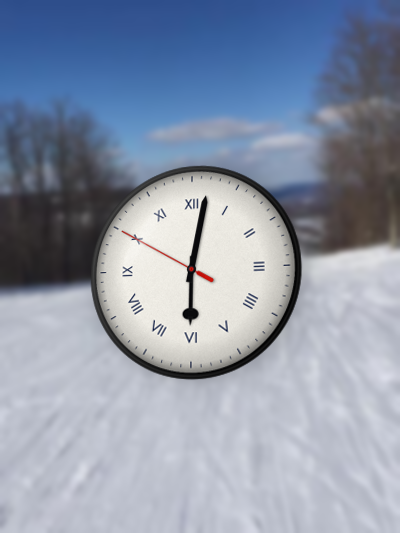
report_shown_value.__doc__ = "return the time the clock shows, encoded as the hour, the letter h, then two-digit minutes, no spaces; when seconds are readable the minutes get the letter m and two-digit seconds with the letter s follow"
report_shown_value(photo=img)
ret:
6h01m50s
